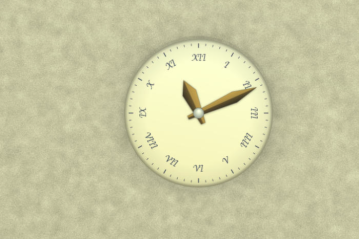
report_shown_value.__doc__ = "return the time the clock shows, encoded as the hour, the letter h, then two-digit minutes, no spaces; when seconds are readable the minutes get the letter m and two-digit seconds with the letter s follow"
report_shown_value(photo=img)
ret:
11h11
